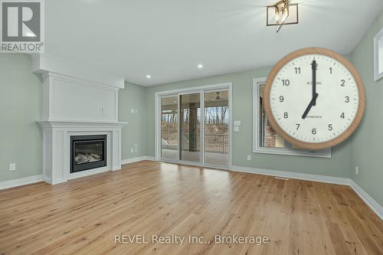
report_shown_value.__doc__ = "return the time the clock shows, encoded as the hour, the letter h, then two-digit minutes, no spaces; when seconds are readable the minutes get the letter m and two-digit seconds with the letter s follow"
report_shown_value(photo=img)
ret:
7h00
